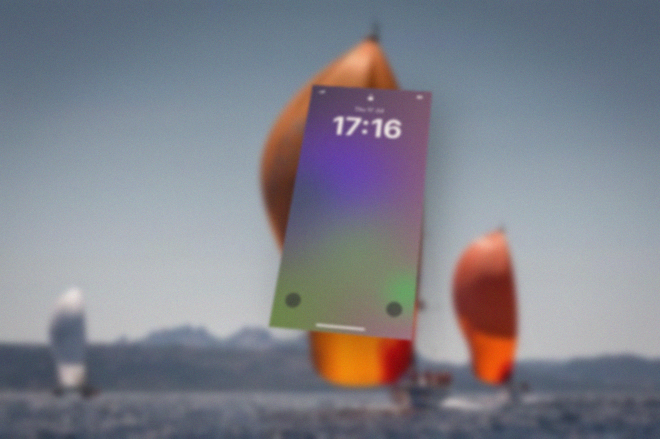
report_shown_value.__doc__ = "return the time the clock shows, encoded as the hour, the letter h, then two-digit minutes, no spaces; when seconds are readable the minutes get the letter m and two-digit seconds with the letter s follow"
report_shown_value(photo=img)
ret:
17h16
